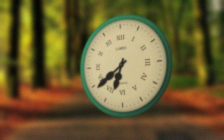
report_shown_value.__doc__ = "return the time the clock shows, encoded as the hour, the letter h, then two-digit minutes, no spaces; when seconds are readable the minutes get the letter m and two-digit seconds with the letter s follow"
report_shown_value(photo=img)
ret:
6h39
